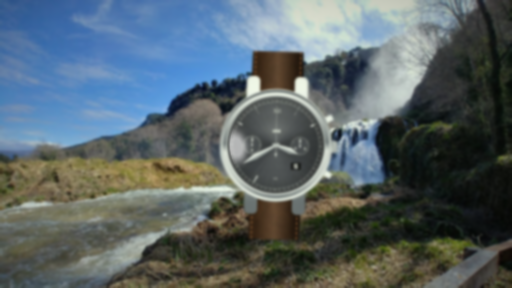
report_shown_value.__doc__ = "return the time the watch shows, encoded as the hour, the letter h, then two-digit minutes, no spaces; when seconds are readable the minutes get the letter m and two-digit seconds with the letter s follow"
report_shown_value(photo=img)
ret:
3h40
